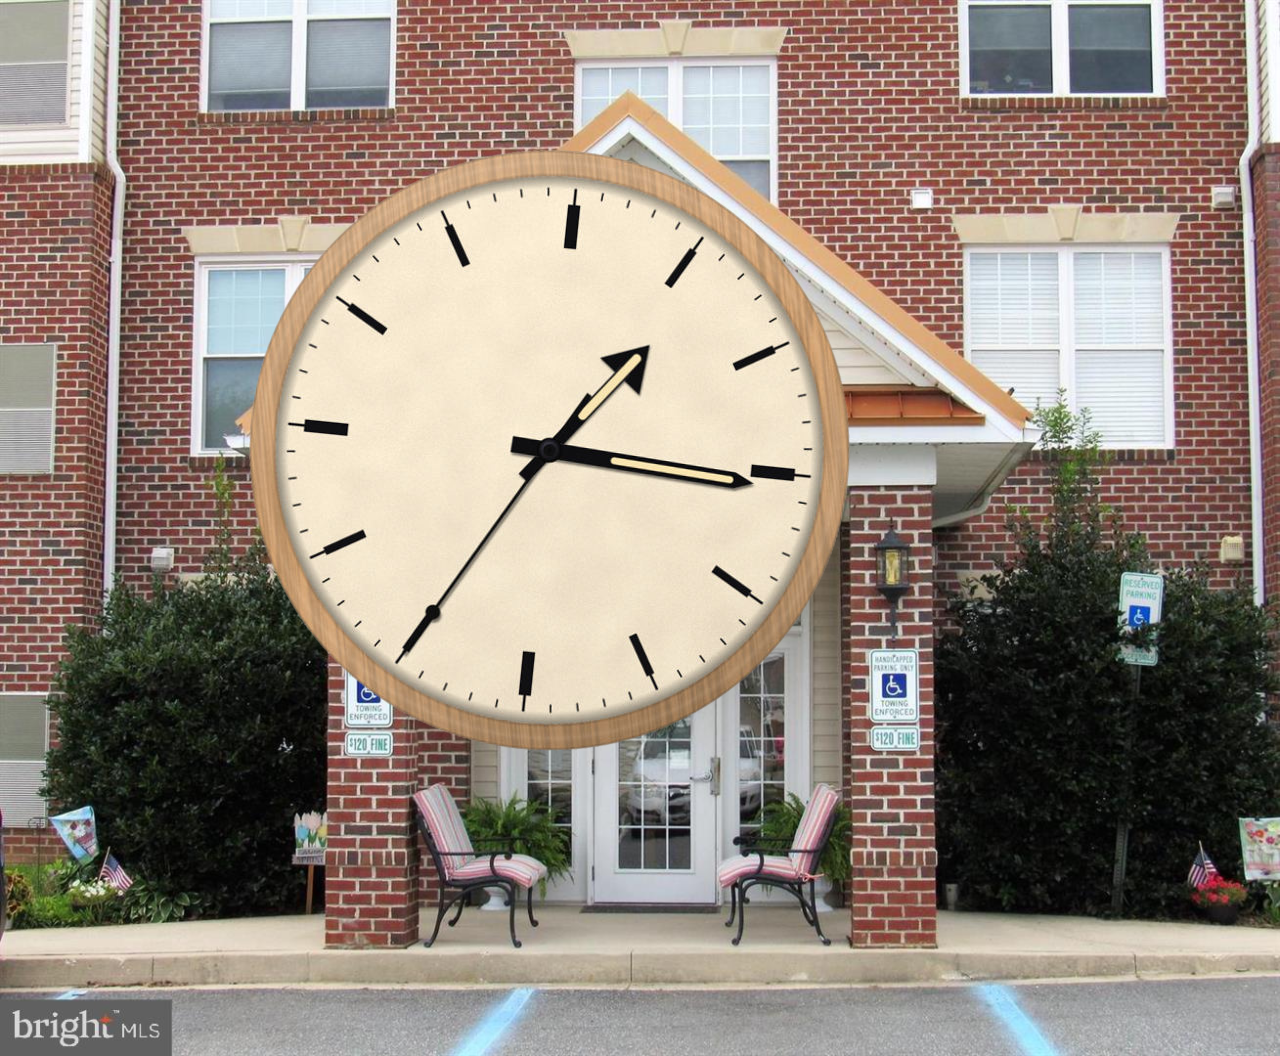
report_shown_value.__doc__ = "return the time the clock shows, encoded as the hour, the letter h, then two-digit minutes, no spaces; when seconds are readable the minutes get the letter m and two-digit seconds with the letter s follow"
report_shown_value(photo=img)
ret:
1h15m35s
